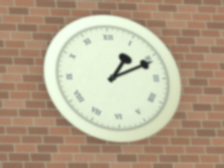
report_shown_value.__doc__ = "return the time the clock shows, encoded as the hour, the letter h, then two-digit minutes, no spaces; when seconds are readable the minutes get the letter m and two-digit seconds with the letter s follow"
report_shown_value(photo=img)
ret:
1h11
